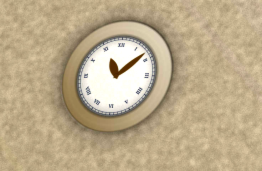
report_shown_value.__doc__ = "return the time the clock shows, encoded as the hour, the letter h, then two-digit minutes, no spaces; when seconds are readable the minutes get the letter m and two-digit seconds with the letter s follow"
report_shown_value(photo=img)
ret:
11h08
